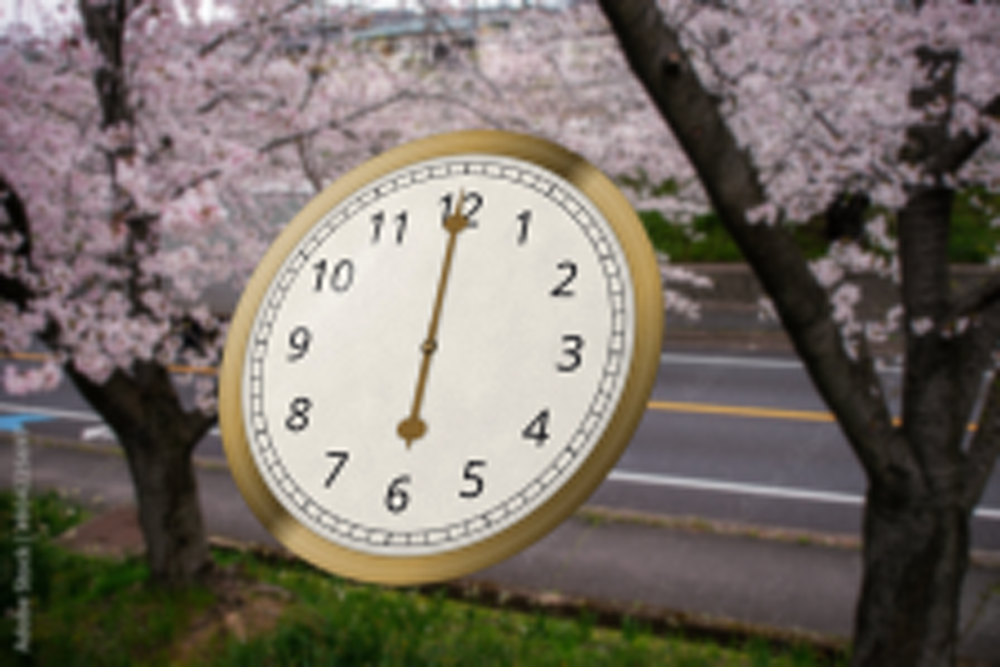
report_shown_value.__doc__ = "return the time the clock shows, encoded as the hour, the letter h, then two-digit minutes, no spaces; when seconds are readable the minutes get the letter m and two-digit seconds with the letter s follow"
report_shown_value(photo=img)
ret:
6h00
